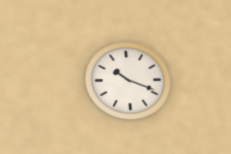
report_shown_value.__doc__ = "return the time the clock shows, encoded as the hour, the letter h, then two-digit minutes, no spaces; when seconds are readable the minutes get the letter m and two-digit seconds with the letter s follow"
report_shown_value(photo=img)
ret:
10h19
